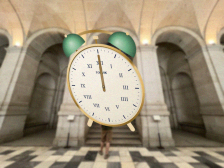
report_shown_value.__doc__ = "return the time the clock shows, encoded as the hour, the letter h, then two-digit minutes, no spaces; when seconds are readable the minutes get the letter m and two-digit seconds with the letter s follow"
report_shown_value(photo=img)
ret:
12h00
